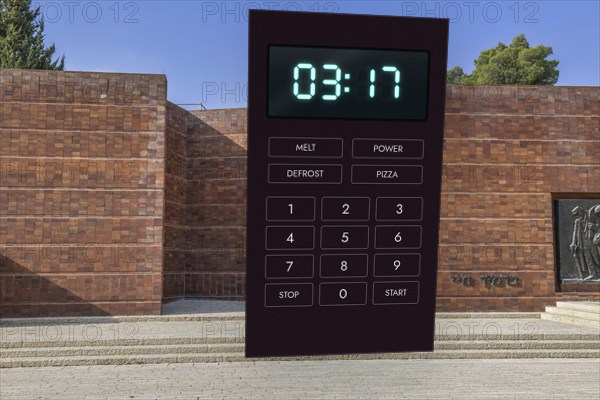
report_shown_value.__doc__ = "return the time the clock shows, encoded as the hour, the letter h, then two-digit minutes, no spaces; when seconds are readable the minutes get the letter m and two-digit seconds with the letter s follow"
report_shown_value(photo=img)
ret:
3h17
